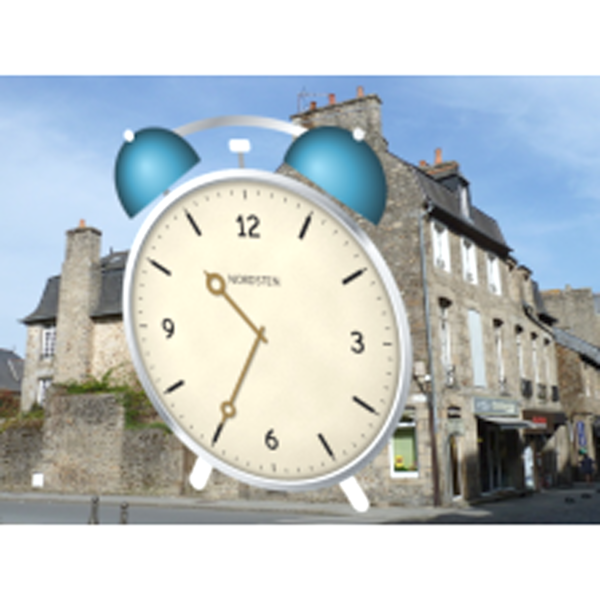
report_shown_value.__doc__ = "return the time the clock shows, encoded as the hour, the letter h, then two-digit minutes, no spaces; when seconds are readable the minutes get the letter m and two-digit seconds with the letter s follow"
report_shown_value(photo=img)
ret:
10h35
